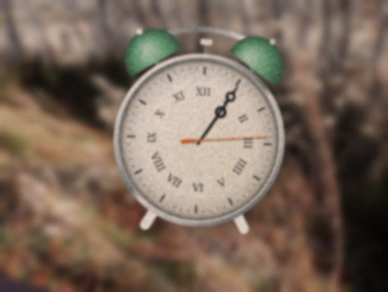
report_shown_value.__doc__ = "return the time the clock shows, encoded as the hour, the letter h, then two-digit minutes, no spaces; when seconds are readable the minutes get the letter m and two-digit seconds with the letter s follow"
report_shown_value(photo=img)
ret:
1h05m14s
